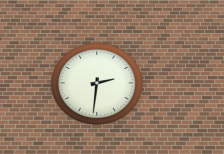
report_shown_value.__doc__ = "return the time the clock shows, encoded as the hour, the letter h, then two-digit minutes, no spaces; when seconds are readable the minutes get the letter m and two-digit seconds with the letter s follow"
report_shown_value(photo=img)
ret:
2h31
